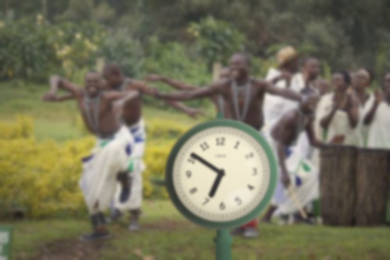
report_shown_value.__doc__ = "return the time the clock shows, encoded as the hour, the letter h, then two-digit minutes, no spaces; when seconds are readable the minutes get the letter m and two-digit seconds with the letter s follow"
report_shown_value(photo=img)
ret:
6h51
